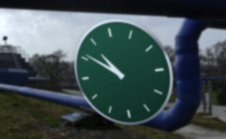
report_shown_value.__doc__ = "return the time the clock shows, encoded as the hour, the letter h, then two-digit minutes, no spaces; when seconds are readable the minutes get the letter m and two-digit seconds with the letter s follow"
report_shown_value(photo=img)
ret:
10h51
